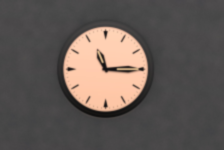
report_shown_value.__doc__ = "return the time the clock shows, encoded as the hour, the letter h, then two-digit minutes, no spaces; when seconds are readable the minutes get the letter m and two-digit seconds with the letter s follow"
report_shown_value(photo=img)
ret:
11h15
